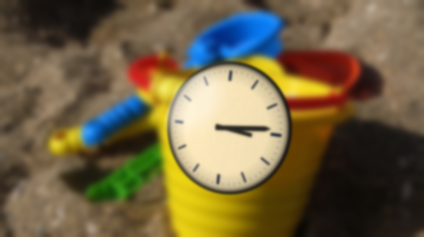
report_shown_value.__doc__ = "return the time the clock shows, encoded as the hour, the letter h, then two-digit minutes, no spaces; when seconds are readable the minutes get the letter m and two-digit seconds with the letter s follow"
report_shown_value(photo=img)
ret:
3h14
